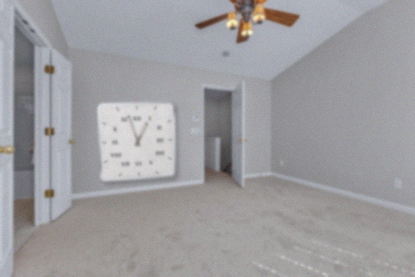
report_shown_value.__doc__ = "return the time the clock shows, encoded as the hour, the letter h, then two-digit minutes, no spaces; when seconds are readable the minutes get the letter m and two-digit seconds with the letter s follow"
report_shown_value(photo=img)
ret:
12h57
